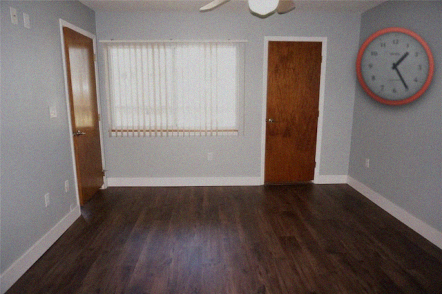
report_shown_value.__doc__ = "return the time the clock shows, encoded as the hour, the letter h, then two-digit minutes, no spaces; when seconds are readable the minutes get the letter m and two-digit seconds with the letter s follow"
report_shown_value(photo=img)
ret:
1h25
